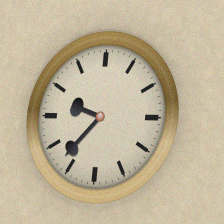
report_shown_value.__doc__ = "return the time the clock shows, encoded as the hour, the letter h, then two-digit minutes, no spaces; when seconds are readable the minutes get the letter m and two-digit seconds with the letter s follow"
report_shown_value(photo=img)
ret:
9h37
